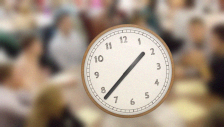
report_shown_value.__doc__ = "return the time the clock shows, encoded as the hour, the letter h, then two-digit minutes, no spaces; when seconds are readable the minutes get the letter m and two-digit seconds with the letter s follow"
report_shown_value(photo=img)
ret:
1h38
